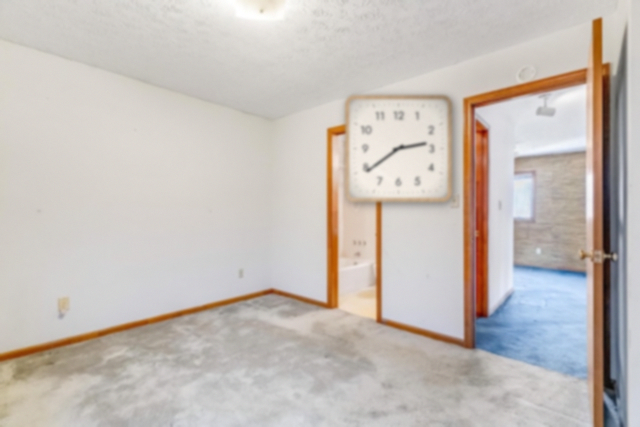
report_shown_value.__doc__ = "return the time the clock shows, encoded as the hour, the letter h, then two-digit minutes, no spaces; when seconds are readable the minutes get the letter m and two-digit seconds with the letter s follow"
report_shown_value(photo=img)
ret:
2h39
